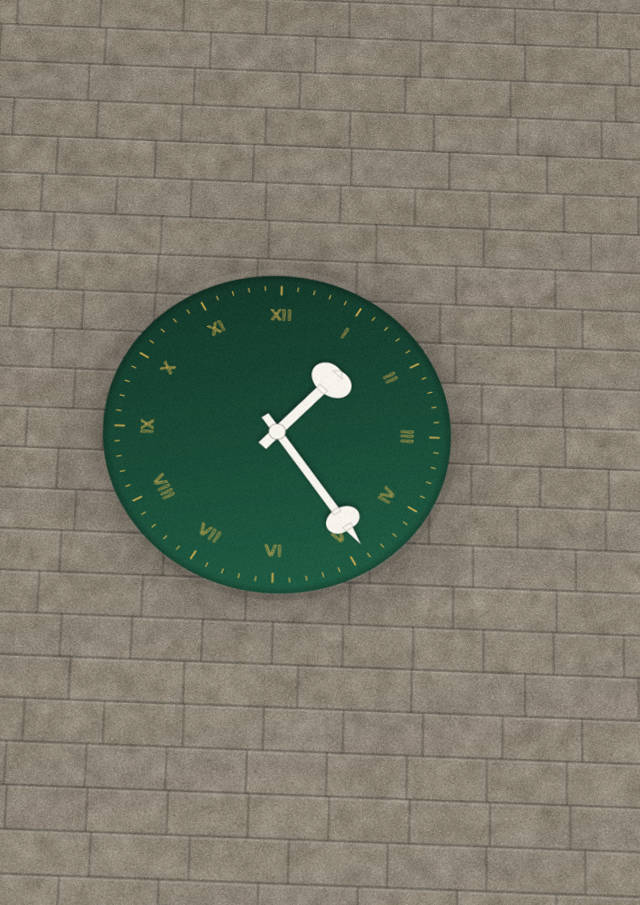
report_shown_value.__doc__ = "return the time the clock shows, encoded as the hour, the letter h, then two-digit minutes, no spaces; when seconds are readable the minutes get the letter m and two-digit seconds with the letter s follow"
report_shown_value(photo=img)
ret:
1h24
